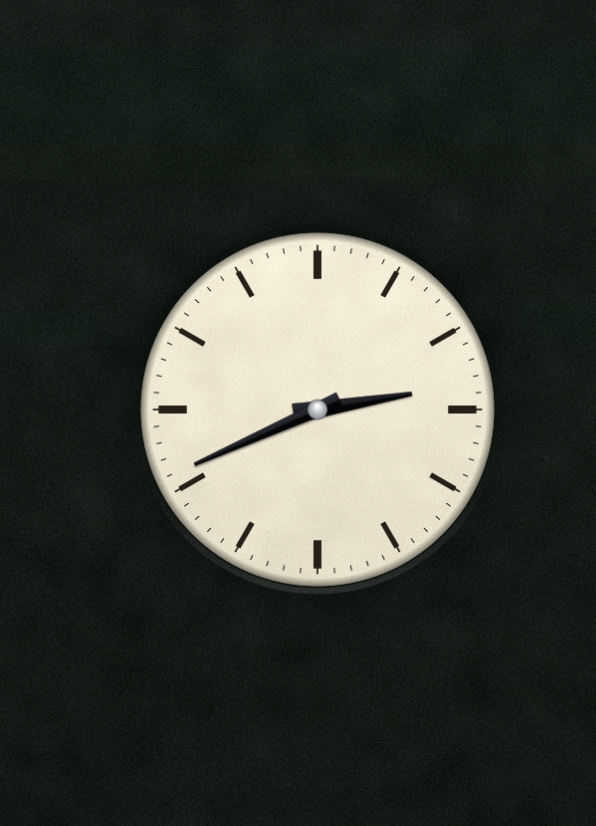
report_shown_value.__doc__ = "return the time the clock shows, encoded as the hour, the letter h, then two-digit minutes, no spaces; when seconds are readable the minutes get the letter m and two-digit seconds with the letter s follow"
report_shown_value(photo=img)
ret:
2h41
